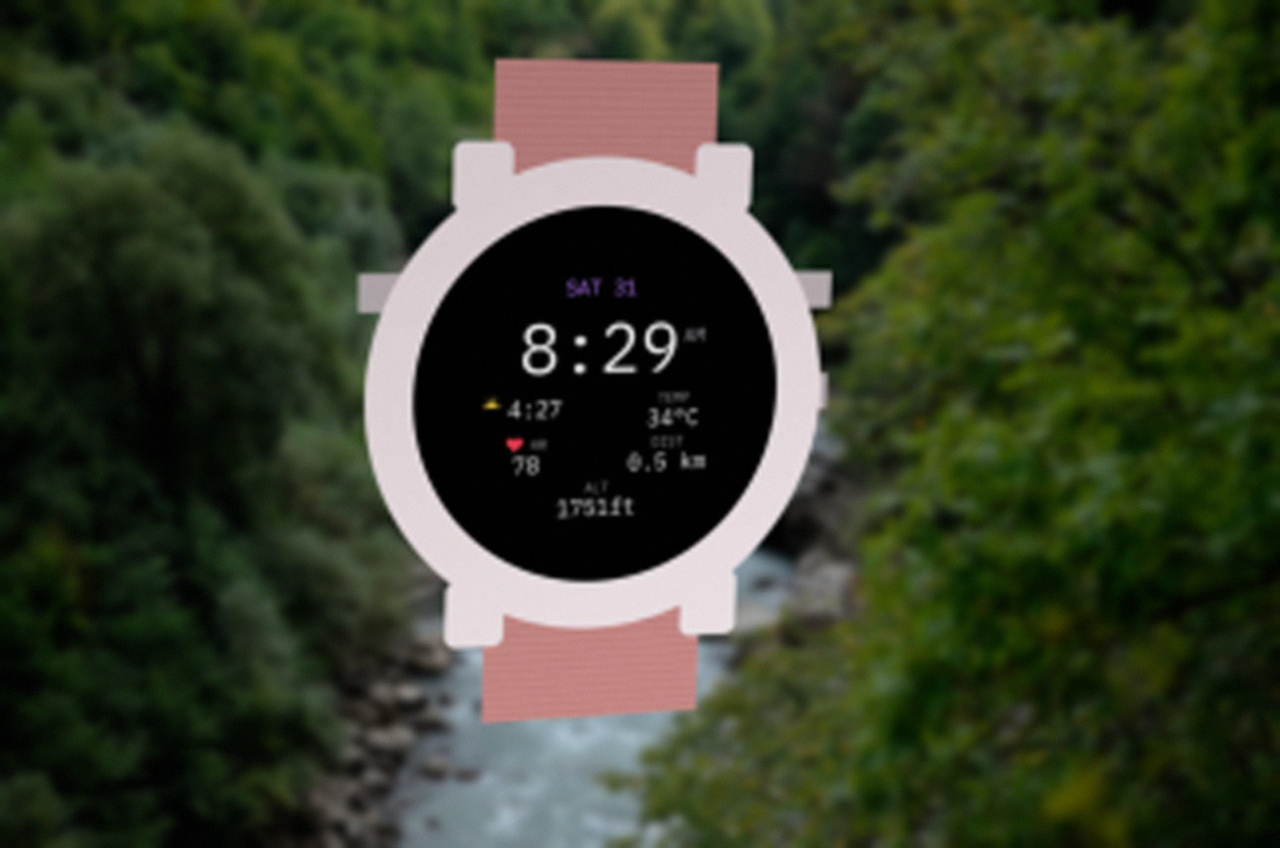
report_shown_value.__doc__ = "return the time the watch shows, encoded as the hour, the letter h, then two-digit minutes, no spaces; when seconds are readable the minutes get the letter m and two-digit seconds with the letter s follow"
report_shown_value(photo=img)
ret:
8h29
